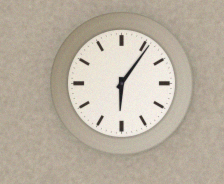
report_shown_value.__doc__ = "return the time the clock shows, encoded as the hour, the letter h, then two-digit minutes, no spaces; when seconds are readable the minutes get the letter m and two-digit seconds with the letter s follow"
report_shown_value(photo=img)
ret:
6h06
